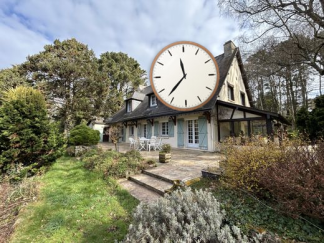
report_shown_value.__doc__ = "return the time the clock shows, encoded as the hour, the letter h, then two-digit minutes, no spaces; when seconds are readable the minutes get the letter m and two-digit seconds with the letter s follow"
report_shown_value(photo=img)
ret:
11h37
